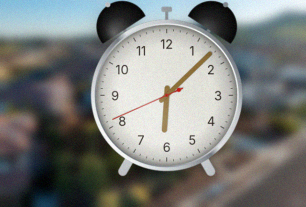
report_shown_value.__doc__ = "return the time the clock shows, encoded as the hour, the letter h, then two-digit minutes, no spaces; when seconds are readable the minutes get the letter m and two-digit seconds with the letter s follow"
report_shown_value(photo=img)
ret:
6h07m41s
